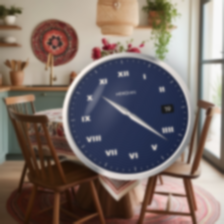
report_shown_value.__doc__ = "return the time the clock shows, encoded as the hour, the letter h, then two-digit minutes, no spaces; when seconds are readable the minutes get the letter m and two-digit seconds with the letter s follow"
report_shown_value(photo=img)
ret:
10h22
